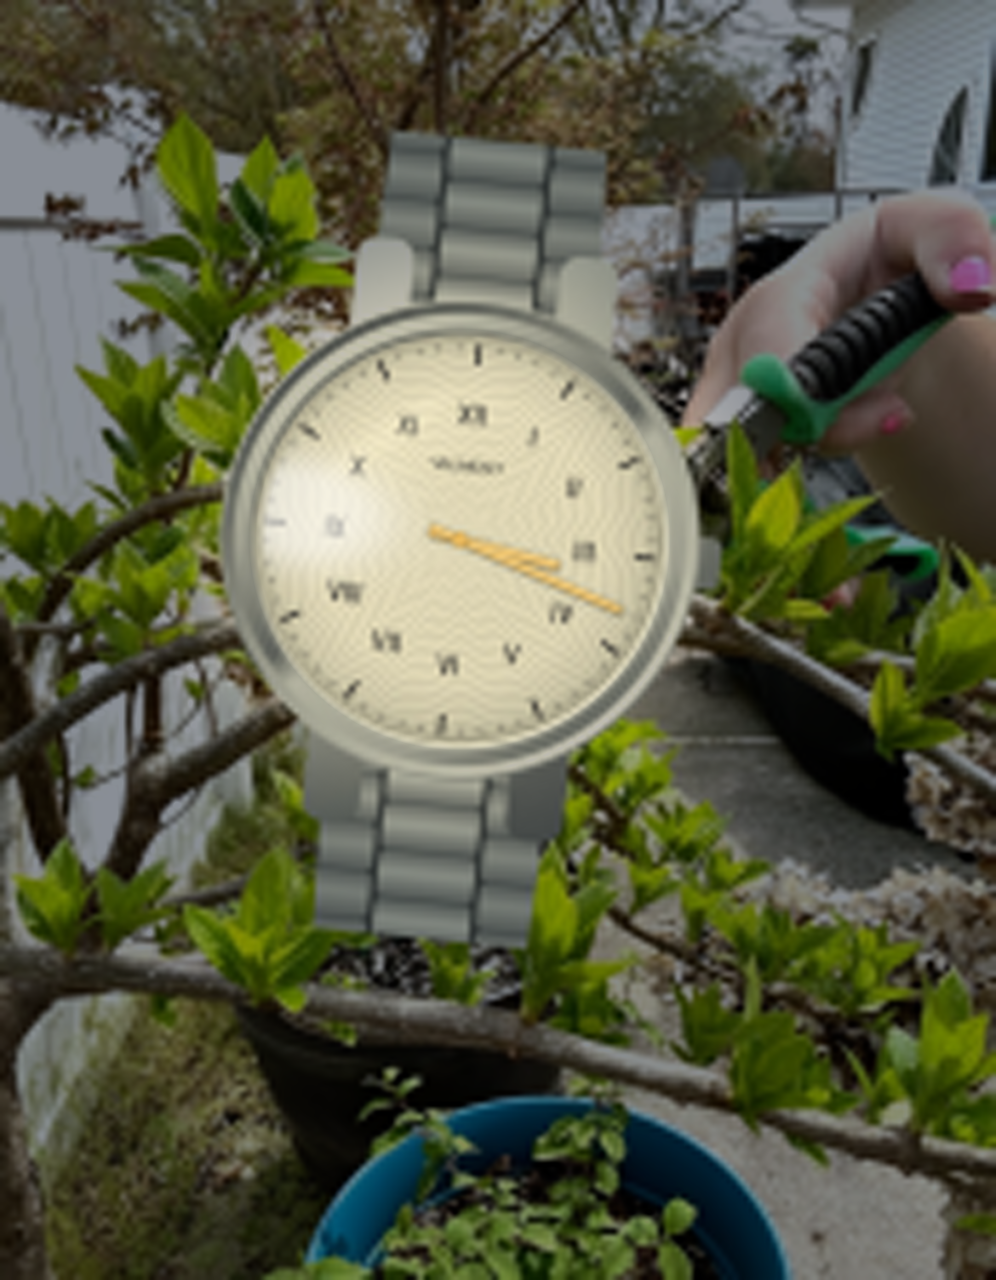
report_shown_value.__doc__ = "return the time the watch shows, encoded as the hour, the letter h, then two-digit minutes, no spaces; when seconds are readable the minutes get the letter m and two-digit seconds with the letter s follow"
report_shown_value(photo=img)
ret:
3h18
